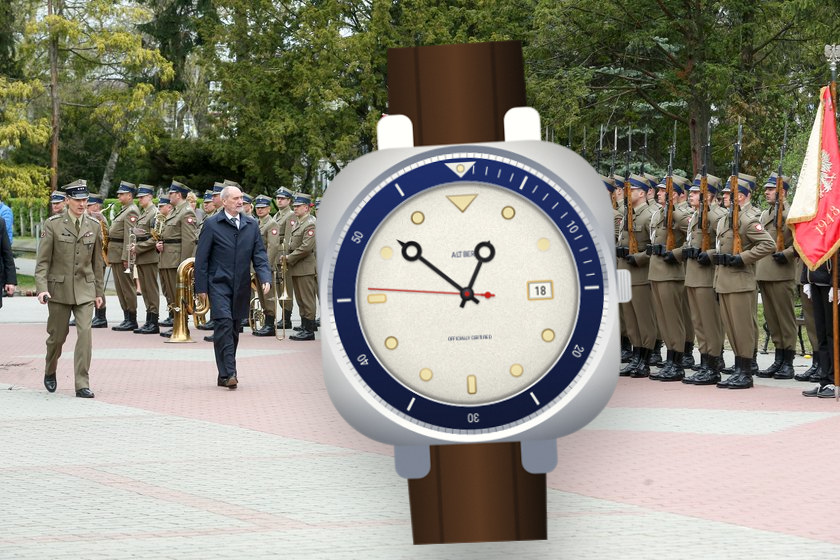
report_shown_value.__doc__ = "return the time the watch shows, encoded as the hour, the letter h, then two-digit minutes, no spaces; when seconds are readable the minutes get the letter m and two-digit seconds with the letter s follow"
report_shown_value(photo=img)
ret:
12h51m46s
